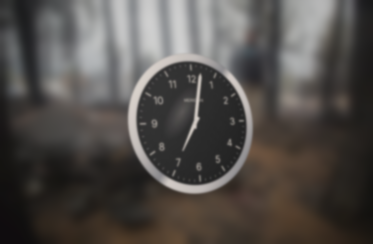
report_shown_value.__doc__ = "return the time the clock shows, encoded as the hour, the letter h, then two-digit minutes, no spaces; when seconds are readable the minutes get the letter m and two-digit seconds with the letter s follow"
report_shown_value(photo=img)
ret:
7h02
